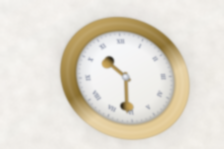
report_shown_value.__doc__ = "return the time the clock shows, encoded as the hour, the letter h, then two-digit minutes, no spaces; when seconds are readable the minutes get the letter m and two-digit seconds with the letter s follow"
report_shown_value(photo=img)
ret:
10h31
